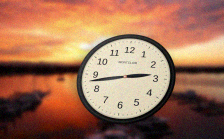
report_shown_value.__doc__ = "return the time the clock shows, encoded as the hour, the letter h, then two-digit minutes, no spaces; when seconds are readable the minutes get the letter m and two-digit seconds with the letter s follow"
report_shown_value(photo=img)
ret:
2h43
